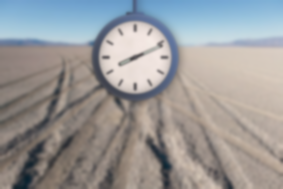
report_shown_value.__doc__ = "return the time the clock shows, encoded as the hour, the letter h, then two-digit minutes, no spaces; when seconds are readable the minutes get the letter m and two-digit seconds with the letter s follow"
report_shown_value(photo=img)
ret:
8h11
